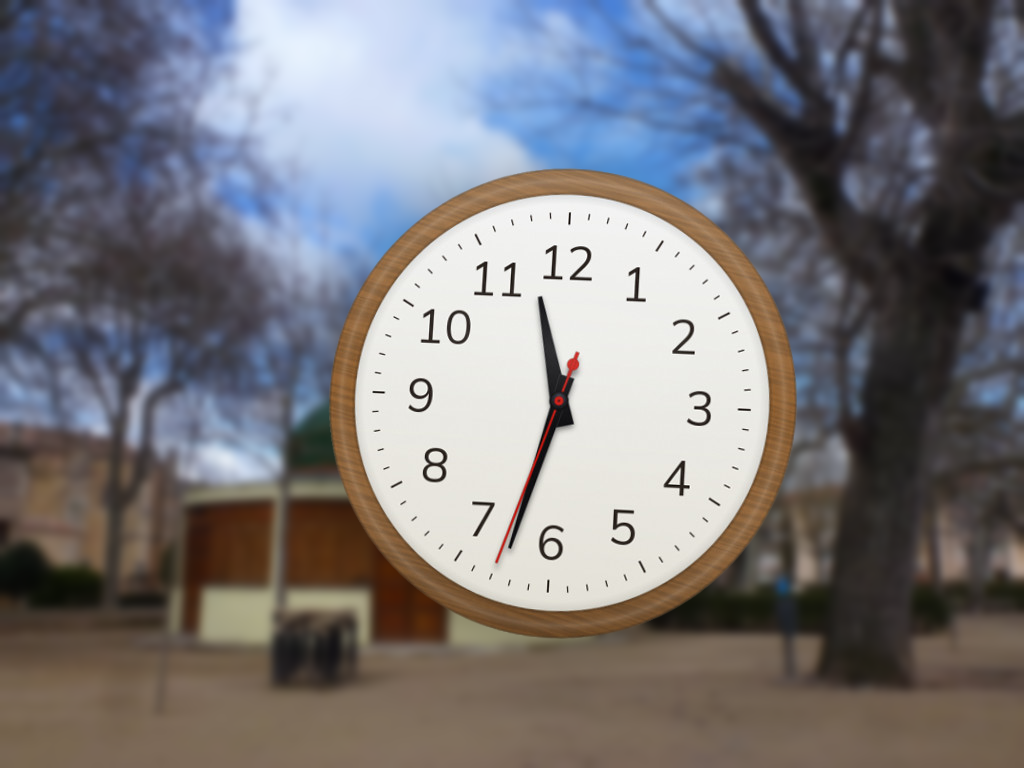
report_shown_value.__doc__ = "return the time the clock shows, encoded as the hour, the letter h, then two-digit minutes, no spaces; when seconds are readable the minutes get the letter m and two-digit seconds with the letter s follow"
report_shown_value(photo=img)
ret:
11h32m33s
